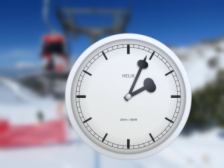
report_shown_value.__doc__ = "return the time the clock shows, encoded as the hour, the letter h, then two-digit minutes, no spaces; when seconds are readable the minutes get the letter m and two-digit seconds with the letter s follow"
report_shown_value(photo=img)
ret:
2h04
